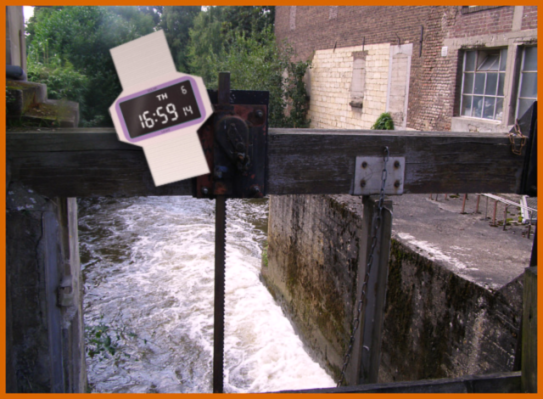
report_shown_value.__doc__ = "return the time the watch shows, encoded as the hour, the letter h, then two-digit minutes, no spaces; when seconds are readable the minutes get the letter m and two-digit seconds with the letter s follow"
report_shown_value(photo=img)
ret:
16h59m14s
